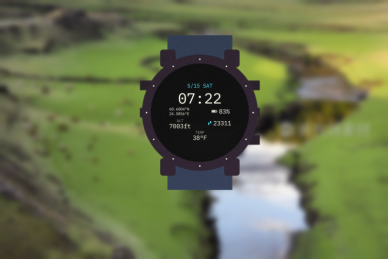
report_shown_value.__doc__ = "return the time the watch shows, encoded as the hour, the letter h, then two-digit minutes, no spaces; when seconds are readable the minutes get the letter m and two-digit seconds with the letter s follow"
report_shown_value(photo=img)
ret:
7h22
